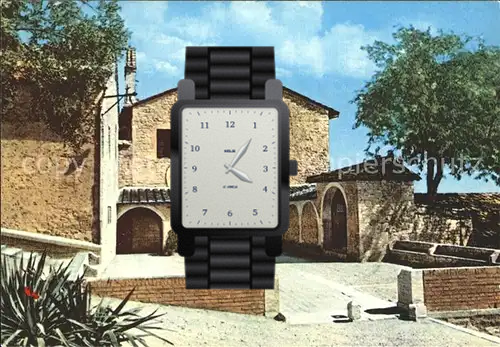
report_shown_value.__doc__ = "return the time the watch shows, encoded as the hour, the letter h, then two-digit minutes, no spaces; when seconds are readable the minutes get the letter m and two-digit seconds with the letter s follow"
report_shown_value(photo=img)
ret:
4h06
